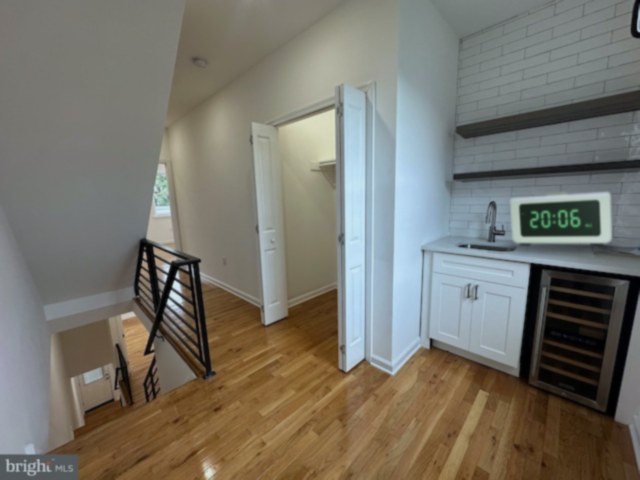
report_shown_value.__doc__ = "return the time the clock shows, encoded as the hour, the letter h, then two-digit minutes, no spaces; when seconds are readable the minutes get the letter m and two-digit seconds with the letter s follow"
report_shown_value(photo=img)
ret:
20h06
